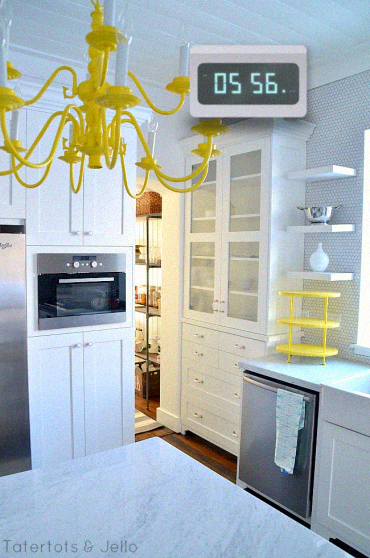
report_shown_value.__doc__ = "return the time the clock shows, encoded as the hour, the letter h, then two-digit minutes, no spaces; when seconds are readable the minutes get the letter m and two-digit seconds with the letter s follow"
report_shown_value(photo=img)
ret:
5h56
